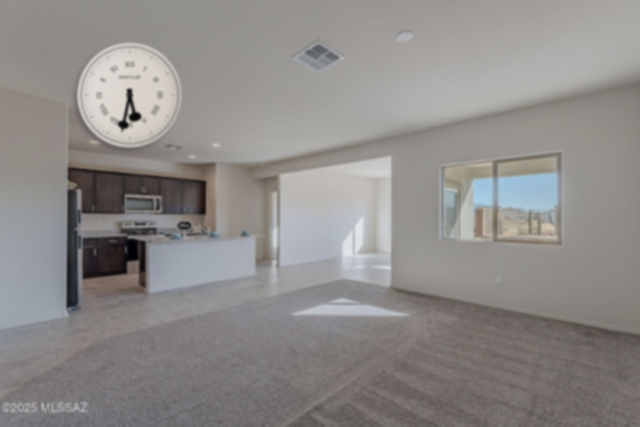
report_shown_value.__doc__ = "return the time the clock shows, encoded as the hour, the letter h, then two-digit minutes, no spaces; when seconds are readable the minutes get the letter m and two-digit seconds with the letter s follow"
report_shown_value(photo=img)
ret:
5h32
